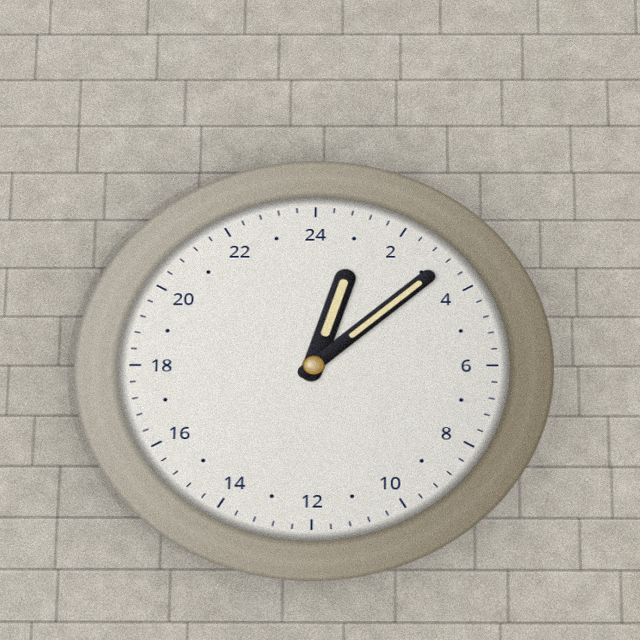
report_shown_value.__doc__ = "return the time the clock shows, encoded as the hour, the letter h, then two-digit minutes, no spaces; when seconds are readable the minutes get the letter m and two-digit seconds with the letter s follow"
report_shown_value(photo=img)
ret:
1h08
